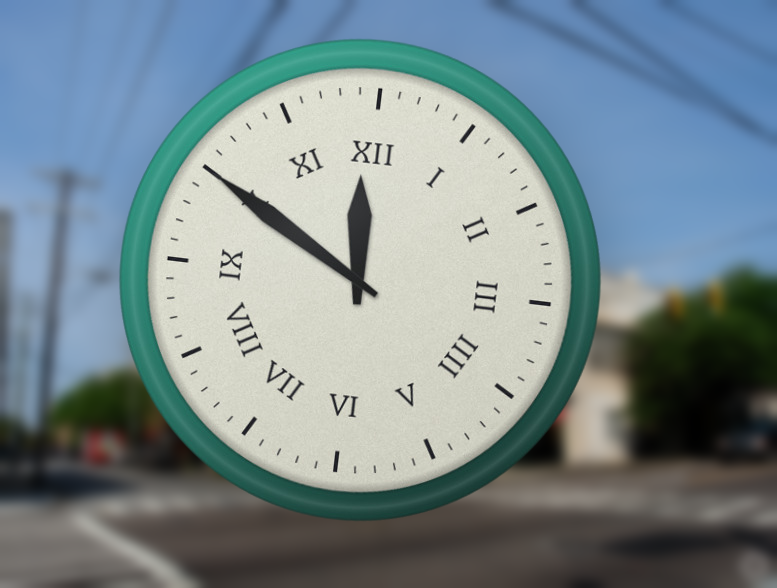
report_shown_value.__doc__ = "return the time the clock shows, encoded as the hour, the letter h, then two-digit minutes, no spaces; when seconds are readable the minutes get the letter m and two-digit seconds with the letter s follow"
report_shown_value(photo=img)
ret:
11h50
